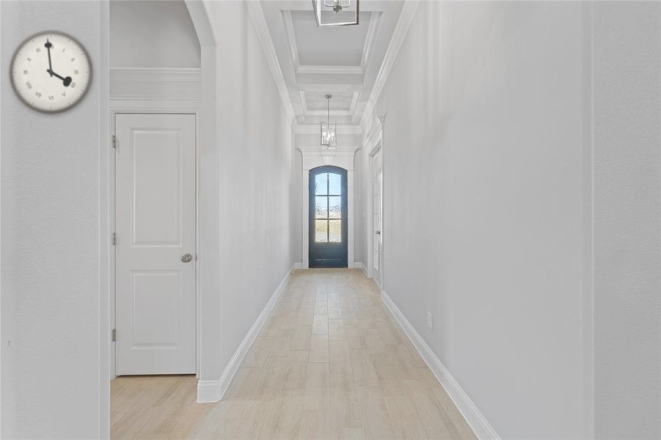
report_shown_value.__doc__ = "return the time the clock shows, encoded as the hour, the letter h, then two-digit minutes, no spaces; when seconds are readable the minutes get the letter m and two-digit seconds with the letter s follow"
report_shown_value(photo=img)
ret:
3h59
